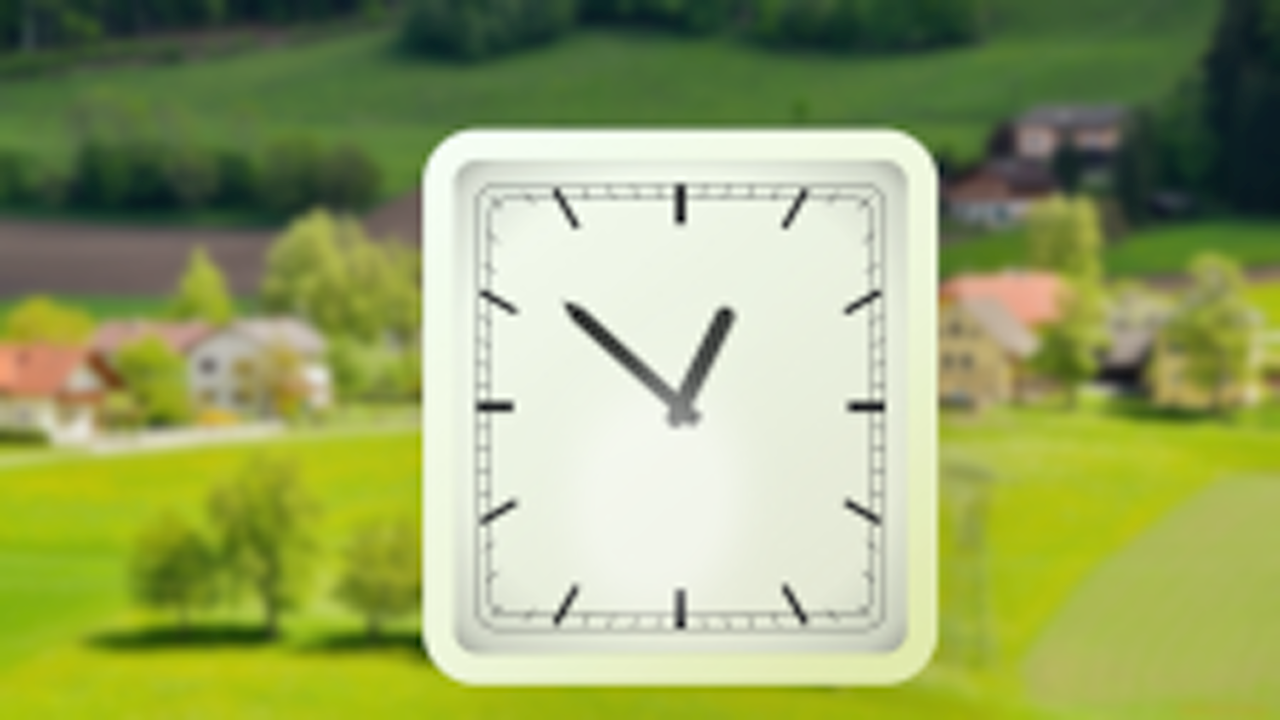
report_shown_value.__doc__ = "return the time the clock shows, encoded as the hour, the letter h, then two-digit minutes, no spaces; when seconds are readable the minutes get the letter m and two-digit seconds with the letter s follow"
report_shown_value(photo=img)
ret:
12h52
